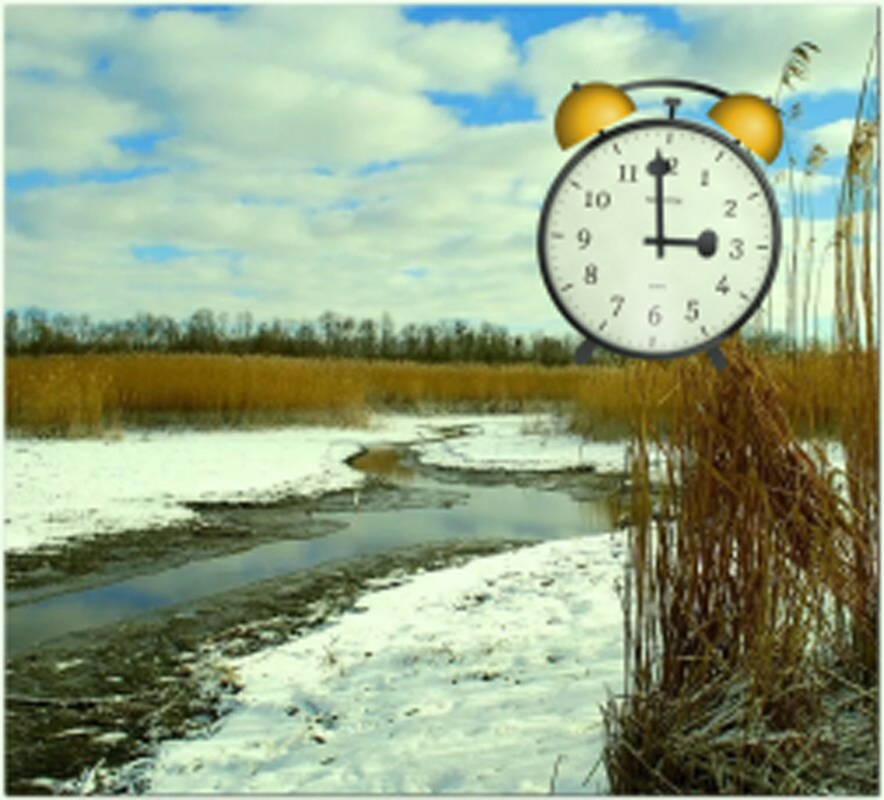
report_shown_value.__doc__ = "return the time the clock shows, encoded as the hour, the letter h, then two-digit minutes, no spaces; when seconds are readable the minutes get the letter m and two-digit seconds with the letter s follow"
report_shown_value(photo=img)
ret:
2h59
